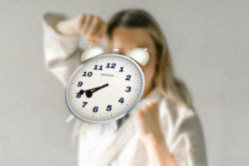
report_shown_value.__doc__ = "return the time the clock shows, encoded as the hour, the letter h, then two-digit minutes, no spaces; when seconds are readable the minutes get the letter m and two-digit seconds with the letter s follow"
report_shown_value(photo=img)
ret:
7h41
